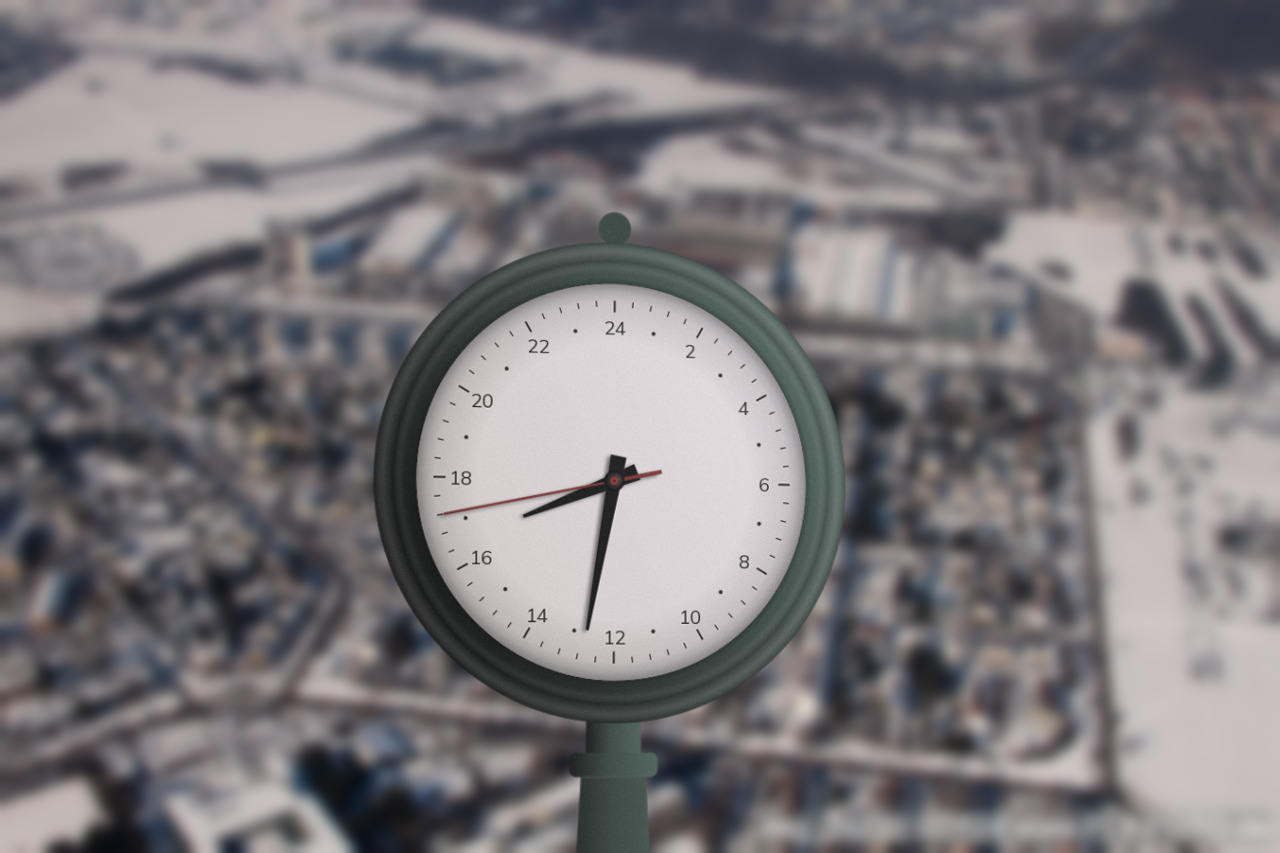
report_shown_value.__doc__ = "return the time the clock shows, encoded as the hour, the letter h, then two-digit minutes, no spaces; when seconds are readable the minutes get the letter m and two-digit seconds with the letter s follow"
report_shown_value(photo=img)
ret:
16h31m43s
